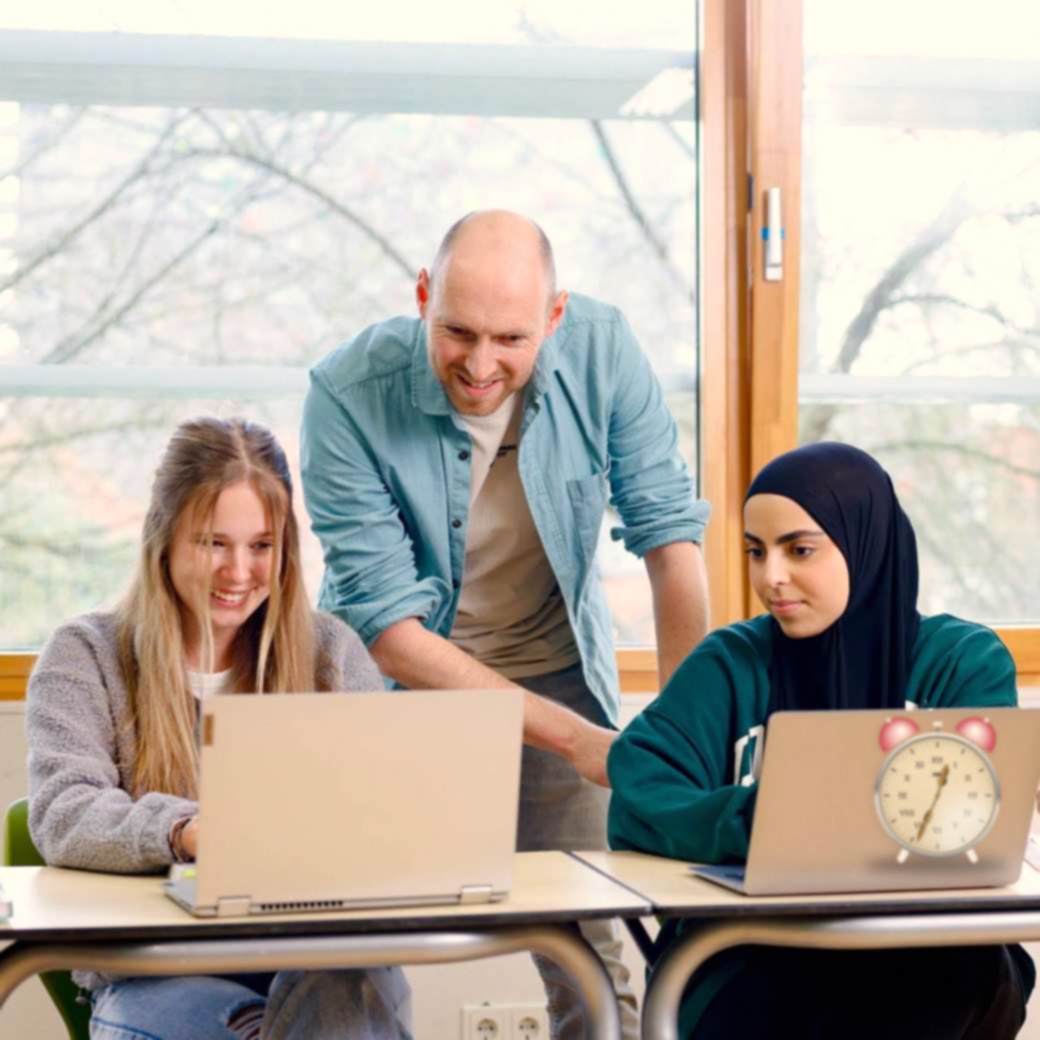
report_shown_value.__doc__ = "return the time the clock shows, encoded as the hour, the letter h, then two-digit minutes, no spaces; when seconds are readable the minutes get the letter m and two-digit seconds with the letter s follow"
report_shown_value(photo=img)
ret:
12h34
